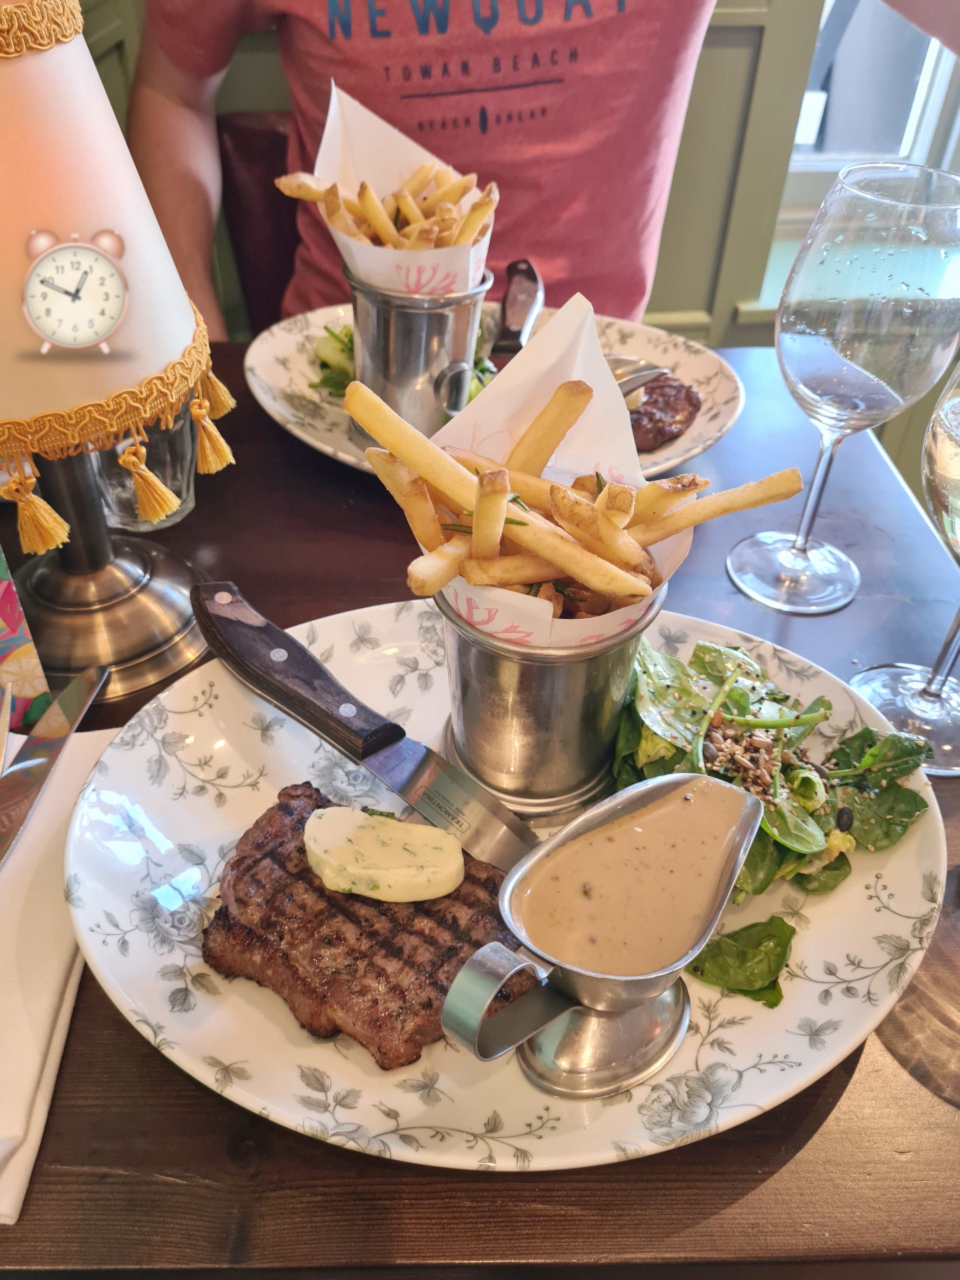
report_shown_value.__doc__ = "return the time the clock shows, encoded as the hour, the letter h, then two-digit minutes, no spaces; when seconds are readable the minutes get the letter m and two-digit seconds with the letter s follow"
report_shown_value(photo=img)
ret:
12h49
